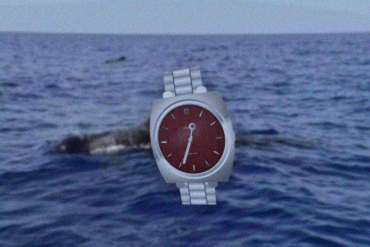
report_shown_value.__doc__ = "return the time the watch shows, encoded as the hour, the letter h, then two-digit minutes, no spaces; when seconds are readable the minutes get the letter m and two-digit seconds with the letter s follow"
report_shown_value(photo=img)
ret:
12h34
